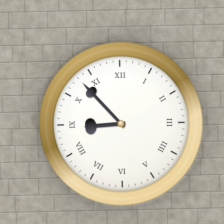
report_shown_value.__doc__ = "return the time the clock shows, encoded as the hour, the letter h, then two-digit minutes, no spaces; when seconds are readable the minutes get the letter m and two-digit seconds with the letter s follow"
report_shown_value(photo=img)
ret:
8h53
